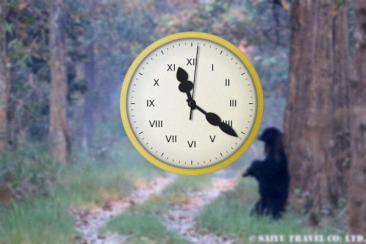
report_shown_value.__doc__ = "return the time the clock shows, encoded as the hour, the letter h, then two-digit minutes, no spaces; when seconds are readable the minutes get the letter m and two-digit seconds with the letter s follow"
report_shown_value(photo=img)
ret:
11h21m01s
